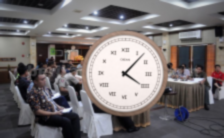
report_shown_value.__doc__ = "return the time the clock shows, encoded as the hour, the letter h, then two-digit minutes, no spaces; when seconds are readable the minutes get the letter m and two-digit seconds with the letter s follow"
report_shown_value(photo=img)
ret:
4h07
